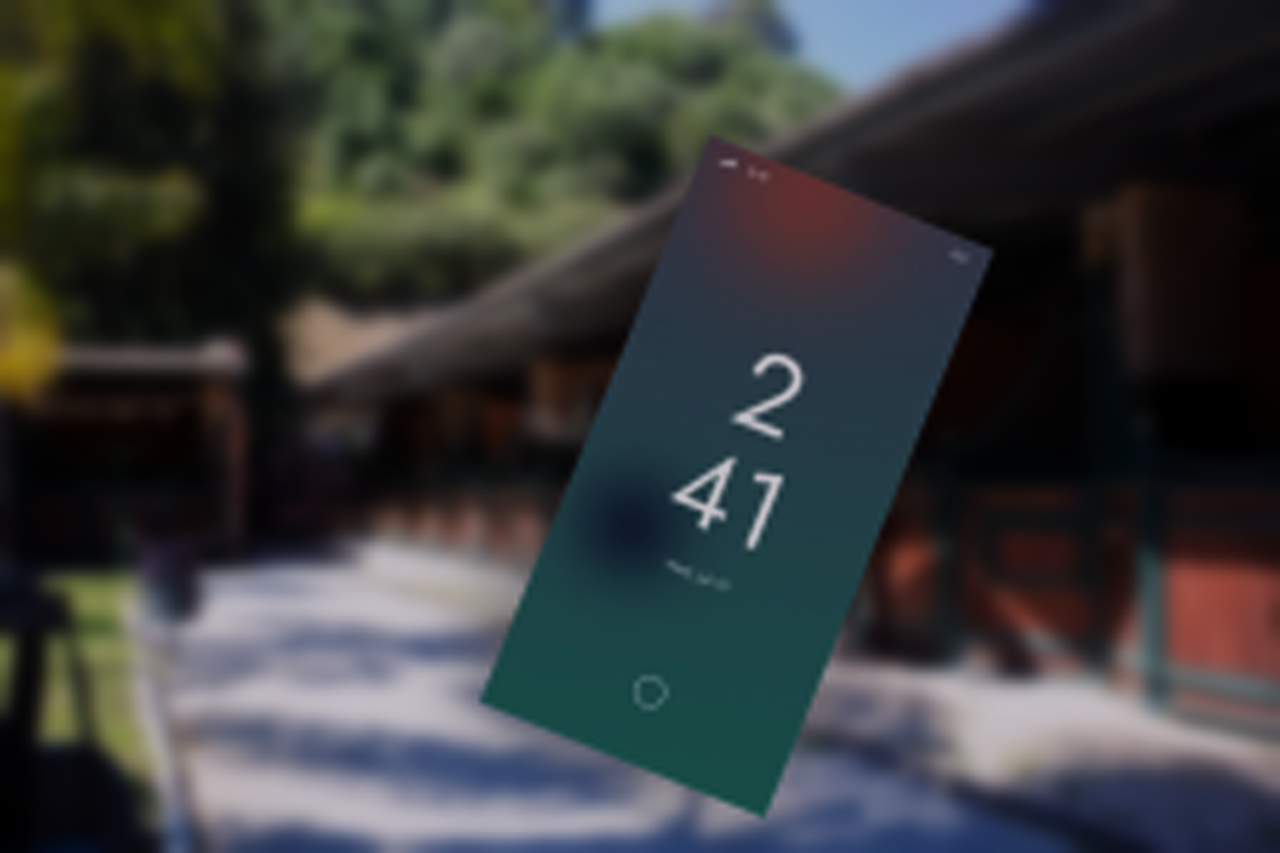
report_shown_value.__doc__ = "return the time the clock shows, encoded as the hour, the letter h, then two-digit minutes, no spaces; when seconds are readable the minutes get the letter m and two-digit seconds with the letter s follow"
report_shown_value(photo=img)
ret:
2h41
